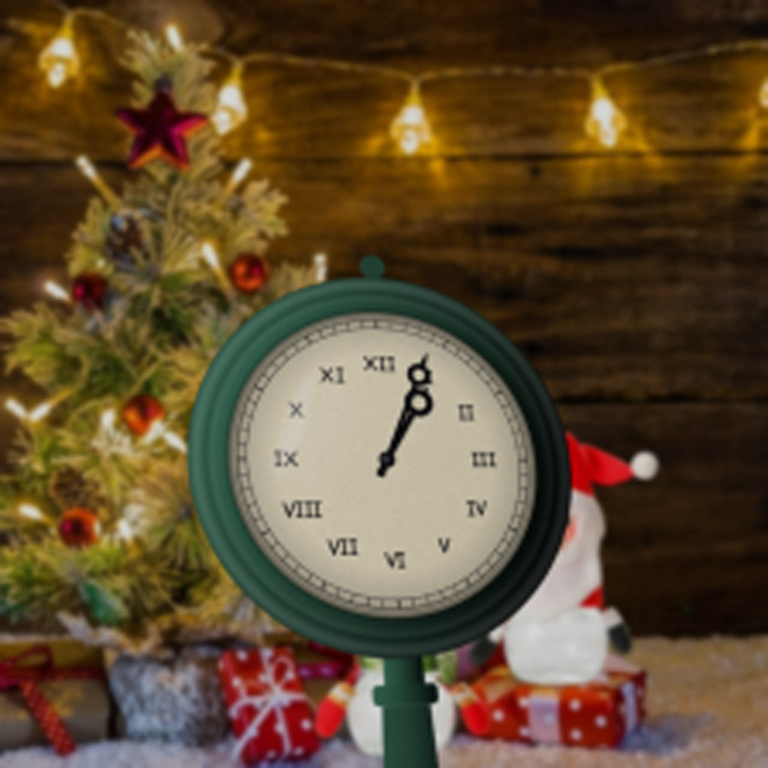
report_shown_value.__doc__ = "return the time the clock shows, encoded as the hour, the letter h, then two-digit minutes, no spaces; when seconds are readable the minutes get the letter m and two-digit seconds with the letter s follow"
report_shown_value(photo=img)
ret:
1h04
